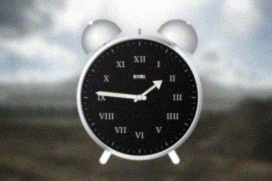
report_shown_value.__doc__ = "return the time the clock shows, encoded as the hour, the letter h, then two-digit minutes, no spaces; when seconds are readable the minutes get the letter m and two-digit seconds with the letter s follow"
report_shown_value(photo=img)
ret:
1h46
